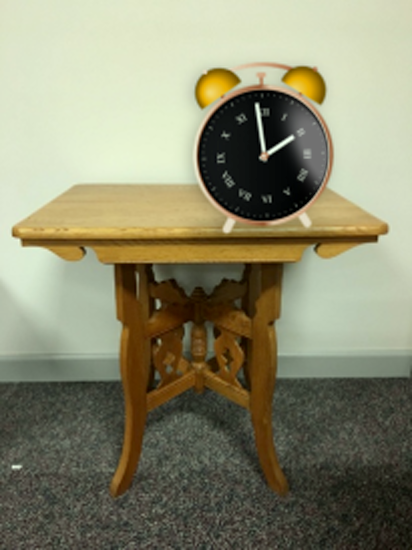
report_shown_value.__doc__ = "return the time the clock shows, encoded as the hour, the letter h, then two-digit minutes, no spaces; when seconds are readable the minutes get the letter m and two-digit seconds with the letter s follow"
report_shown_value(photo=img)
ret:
1h59
